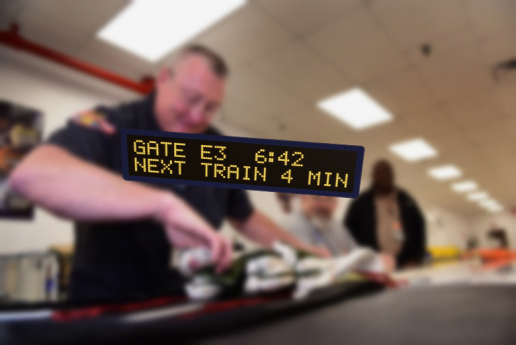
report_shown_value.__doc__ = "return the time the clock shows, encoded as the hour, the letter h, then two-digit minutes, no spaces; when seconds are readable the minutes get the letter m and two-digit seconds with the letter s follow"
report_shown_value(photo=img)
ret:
6h42
